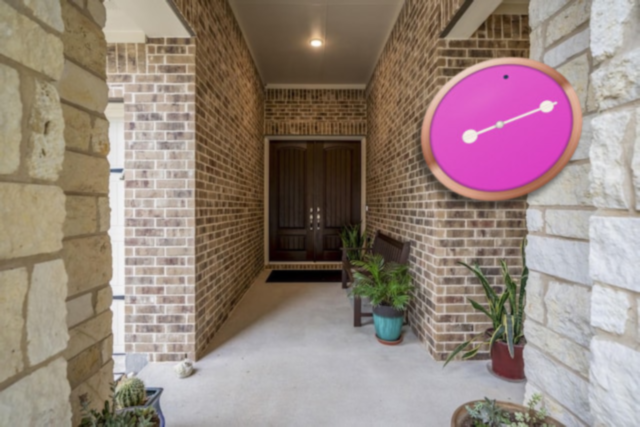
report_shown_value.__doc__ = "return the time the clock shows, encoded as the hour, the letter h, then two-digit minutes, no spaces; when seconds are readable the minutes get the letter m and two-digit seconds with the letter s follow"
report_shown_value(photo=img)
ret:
8h11
